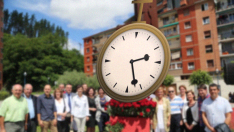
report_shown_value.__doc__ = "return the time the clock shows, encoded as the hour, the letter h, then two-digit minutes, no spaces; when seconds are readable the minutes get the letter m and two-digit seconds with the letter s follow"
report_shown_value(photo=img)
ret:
2h27
